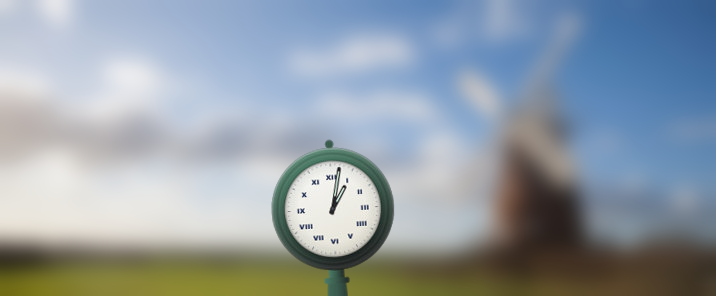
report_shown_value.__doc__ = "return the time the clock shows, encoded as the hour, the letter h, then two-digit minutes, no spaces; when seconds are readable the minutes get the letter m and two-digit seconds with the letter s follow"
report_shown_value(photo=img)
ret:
1h02
